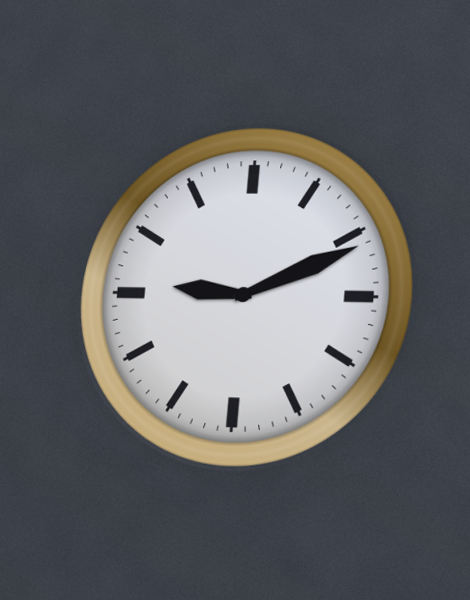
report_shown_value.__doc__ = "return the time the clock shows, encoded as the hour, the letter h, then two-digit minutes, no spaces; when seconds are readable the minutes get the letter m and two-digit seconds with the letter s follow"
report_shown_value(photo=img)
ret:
9h11
